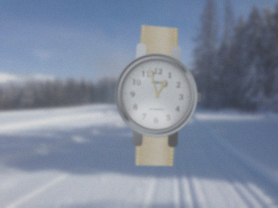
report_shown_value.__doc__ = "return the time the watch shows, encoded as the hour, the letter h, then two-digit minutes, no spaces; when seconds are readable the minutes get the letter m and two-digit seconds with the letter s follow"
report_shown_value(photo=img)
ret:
12h57
